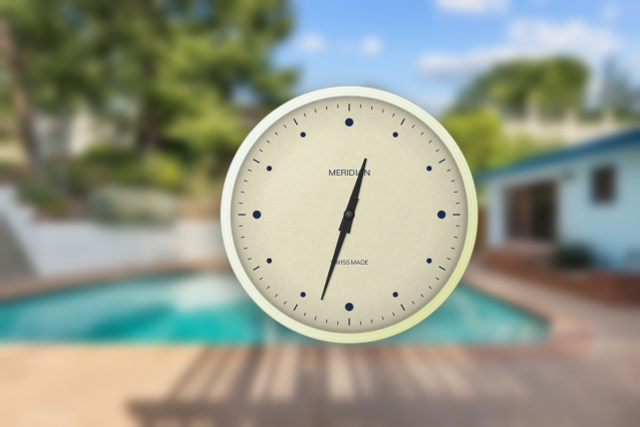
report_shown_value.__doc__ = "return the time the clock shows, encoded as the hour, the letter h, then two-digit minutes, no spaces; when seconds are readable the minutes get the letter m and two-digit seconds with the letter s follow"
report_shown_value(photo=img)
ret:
12h33
